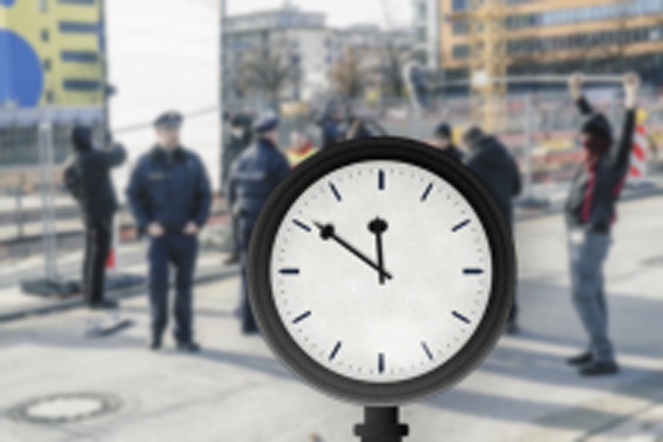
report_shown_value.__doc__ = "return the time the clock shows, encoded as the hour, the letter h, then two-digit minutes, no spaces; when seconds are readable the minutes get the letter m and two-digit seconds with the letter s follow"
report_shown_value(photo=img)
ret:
11h51
